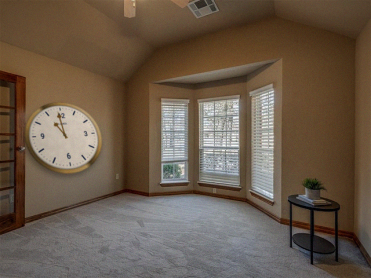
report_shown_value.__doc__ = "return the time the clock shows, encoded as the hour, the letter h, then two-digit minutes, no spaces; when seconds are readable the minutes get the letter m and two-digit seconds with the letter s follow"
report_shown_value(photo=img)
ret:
10h59
